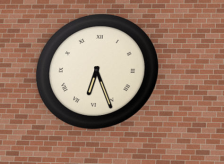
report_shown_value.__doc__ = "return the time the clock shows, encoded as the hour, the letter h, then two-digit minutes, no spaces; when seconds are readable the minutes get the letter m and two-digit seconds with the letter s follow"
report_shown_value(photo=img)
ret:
6h26
